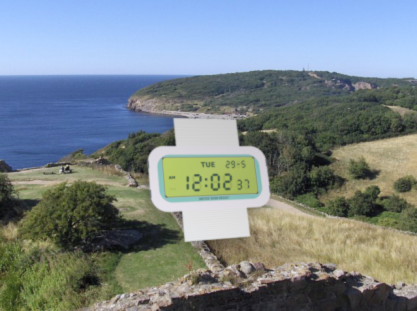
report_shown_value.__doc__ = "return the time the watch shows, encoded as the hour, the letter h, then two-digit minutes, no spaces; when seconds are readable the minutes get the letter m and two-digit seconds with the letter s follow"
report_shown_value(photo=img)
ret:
12h02m37s
